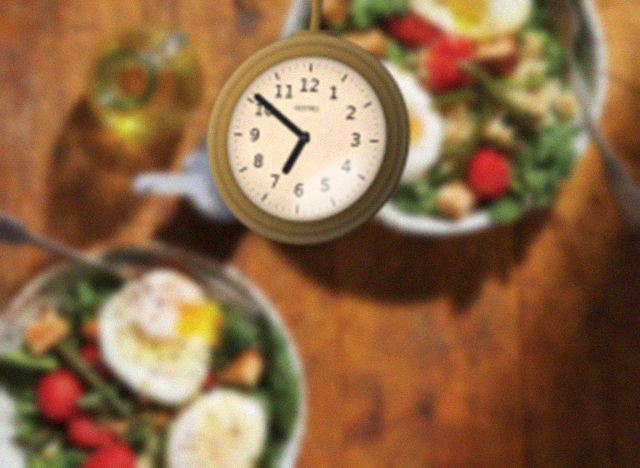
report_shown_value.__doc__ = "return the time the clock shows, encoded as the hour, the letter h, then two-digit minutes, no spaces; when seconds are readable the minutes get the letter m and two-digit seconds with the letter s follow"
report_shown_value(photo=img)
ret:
6h51
